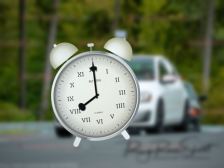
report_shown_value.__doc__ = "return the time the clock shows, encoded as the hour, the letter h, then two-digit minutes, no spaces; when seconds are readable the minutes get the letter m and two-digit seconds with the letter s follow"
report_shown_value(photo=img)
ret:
8h00
